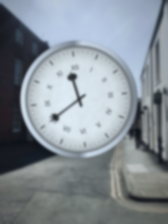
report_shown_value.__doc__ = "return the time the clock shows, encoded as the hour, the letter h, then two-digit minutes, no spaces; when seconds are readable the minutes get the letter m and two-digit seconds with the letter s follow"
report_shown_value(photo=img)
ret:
11h40
